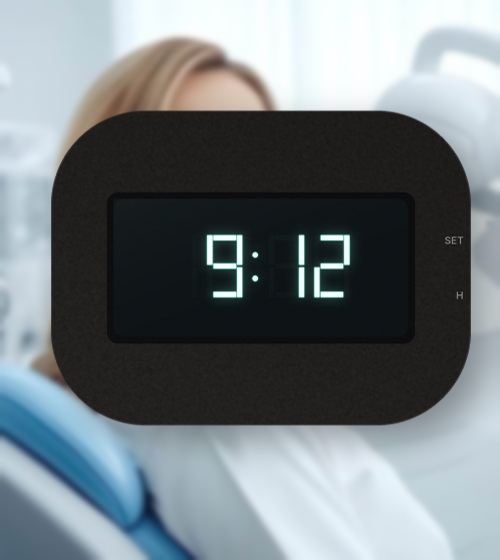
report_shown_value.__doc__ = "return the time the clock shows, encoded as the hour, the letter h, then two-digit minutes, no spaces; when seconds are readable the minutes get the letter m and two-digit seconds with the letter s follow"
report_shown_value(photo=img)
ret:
9h12
